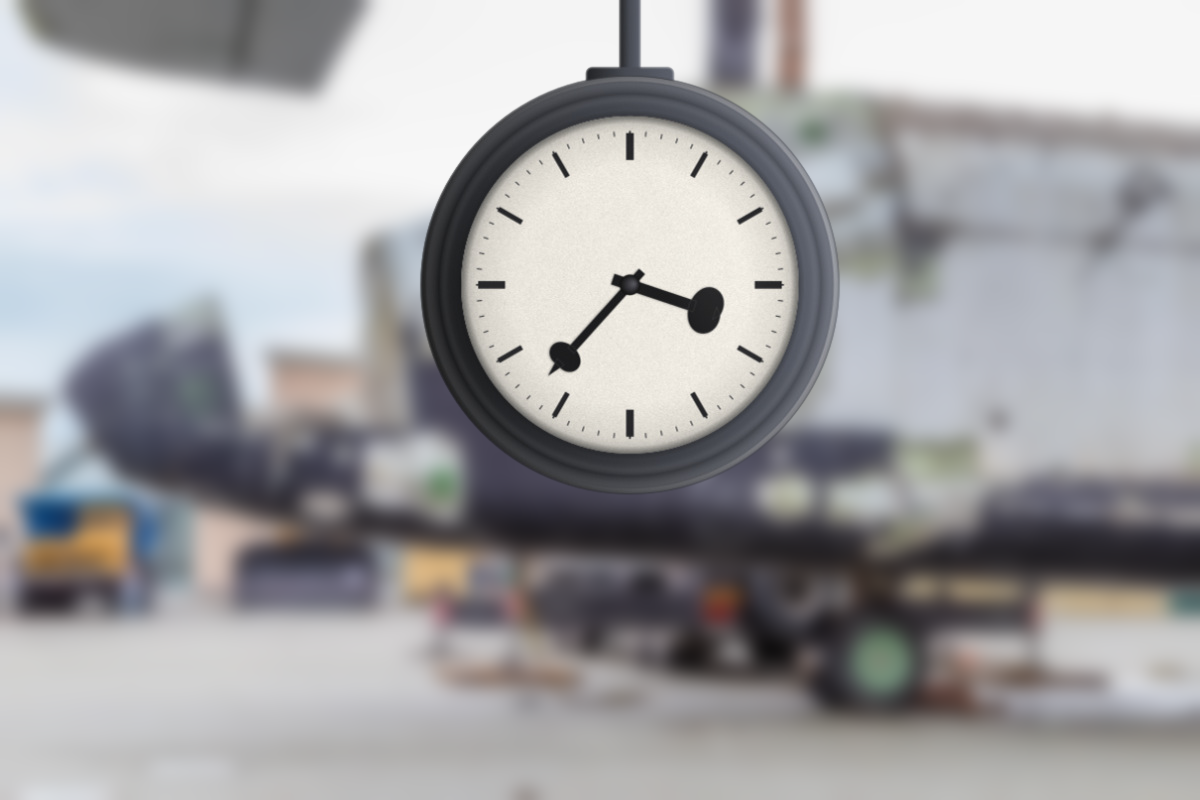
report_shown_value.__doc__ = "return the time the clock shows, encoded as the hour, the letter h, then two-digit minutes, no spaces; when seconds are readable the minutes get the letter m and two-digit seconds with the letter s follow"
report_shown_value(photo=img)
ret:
3h37
